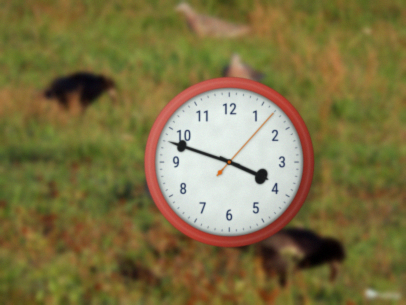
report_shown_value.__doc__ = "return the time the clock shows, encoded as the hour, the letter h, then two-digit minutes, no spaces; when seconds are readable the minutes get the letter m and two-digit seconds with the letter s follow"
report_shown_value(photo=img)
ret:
3h48m07s
